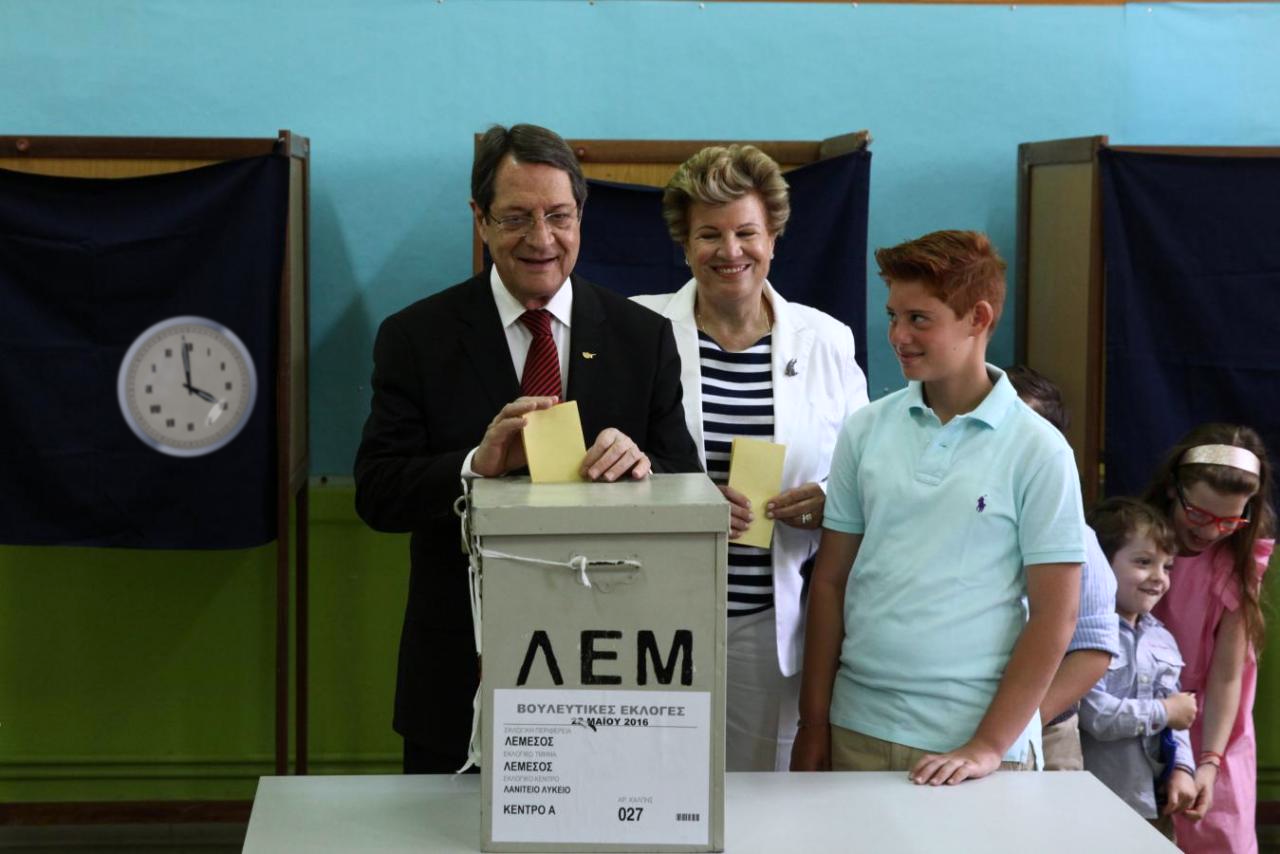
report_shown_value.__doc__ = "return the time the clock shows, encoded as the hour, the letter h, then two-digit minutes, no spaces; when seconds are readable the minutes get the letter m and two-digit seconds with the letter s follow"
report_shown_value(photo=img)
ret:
3h59
